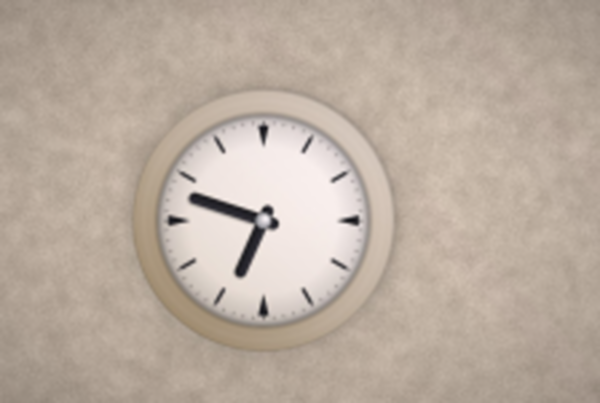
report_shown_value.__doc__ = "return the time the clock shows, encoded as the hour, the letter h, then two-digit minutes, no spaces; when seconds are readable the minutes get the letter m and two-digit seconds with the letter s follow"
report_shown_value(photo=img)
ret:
6h48
